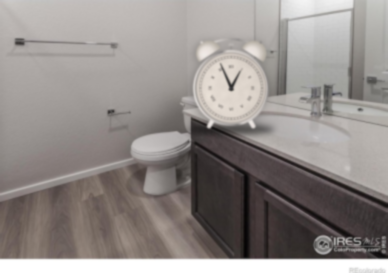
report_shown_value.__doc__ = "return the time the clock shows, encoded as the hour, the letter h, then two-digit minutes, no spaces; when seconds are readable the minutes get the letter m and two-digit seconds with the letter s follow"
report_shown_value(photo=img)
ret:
12h56
